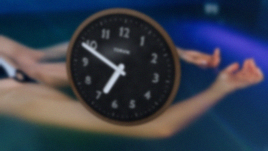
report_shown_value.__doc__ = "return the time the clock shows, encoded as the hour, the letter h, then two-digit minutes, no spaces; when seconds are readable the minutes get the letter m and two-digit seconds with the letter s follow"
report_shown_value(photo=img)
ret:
6h49
